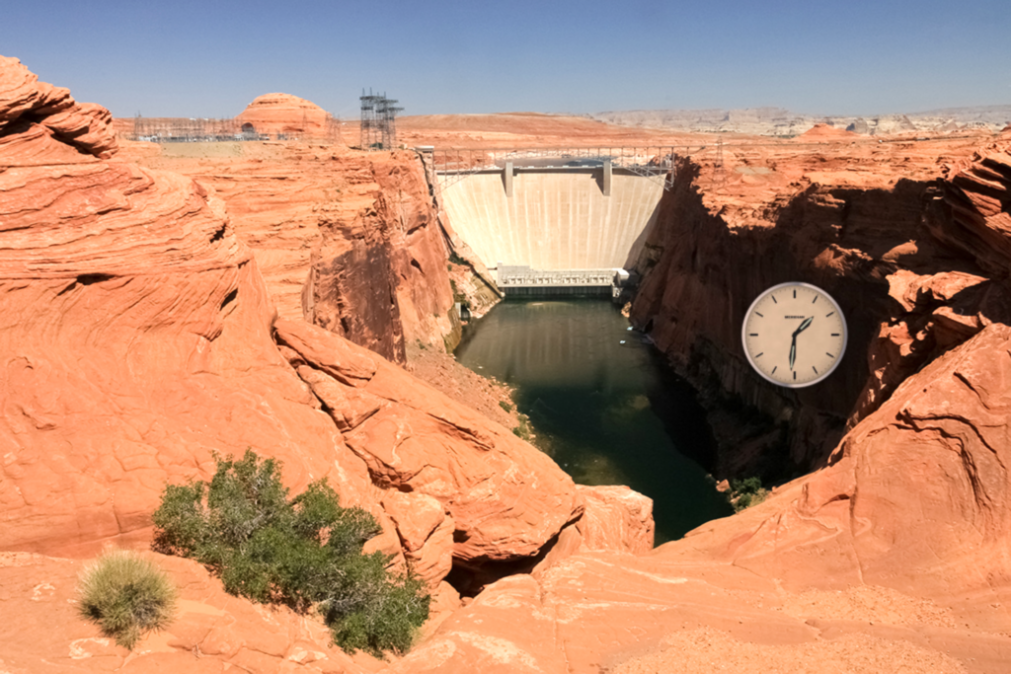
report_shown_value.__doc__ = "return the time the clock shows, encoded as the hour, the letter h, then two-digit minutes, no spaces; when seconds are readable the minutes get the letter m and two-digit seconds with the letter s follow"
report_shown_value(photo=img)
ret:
1h31
